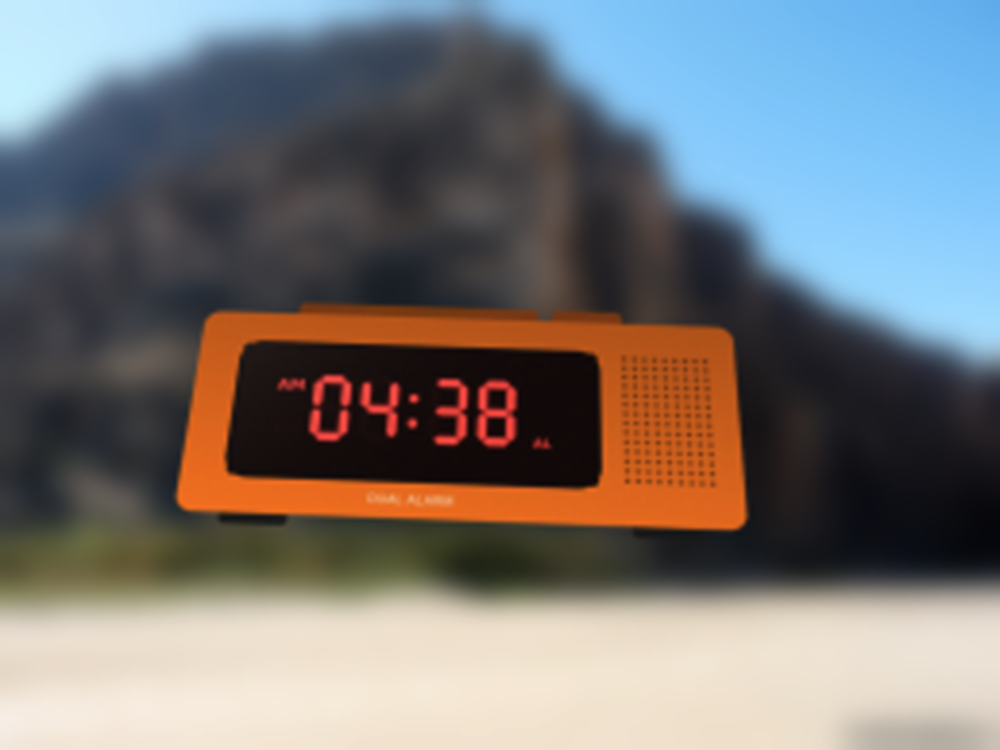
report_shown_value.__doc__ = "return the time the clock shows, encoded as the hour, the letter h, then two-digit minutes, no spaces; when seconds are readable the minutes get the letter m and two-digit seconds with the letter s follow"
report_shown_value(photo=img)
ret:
4h38
